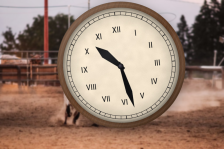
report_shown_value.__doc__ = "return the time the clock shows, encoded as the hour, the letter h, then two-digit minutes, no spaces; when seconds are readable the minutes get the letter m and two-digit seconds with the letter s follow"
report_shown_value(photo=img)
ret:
10h28
